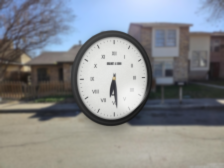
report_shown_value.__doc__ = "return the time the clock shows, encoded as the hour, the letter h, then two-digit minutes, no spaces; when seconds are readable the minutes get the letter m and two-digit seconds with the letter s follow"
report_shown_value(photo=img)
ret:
6h29
